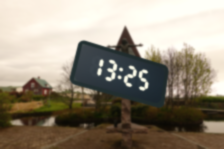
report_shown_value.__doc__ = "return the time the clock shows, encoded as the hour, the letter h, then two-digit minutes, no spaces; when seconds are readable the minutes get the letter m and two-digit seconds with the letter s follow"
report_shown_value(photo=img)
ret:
13h25
